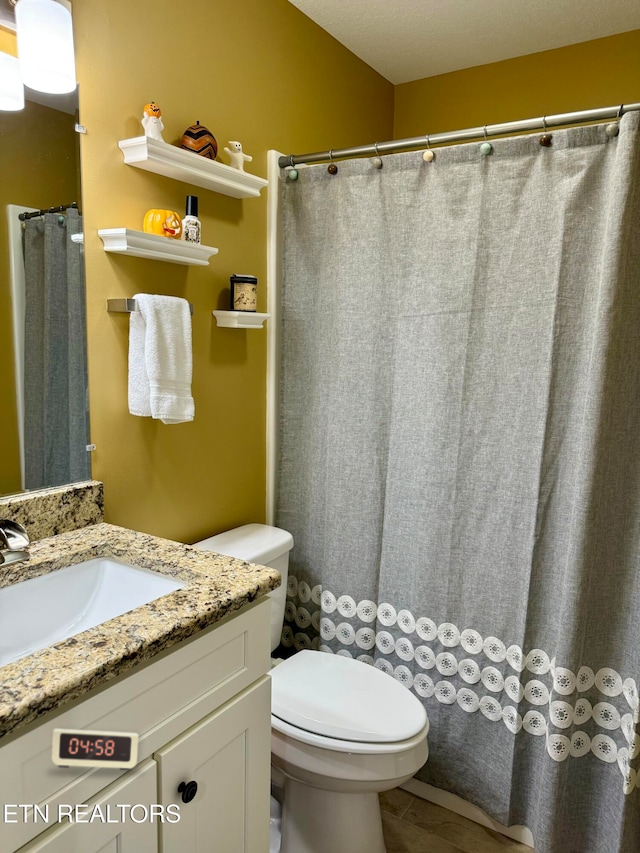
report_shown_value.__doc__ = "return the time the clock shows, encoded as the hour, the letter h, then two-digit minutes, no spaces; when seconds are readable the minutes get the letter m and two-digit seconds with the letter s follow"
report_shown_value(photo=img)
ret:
4h58
